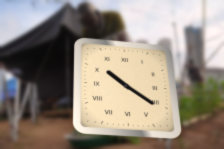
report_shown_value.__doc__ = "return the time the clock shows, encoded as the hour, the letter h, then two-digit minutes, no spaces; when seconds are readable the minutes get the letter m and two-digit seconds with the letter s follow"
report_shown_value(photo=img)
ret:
10h21
